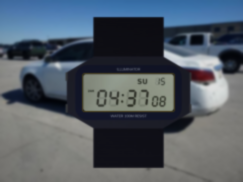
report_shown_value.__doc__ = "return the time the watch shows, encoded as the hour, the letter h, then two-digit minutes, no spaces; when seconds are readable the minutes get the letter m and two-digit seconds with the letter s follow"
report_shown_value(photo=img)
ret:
4h37m08s
